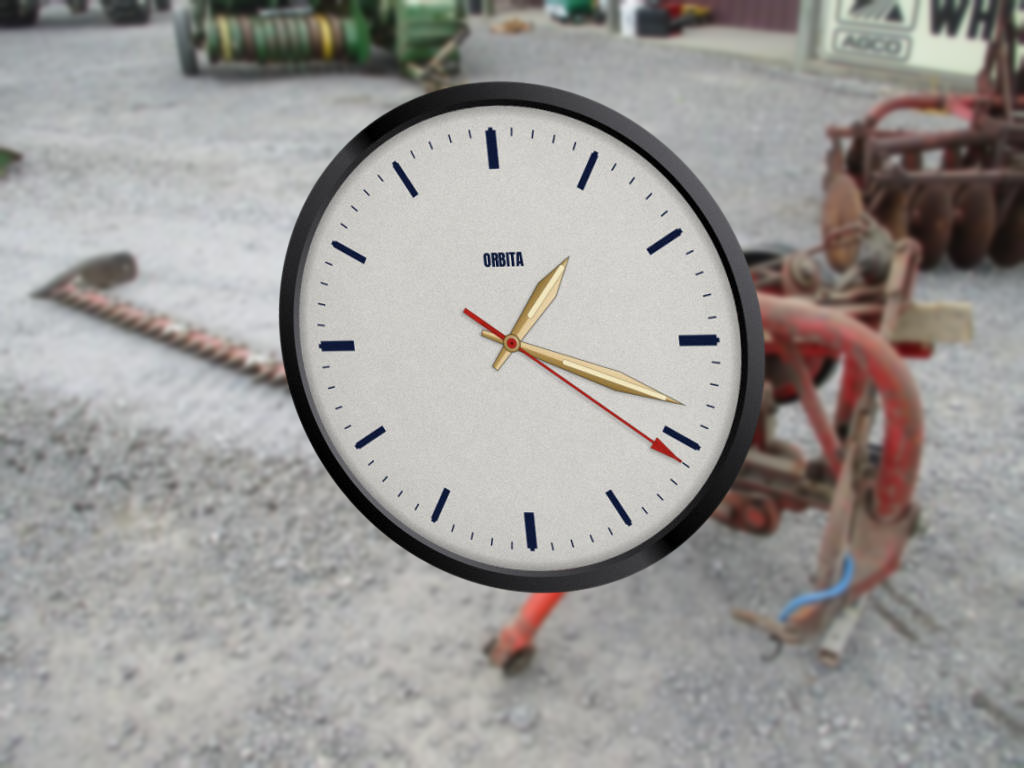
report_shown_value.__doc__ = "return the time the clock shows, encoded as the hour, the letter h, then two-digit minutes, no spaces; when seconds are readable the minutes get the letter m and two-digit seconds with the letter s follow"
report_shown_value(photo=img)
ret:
1h18m21s
